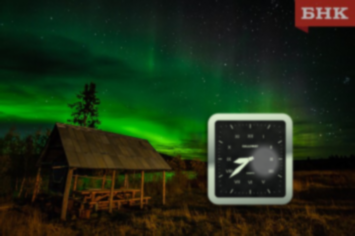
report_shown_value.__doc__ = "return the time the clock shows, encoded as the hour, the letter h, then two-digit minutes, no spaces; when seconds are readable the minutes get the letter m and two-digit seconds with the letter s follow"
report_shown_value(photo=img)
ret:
8h38
